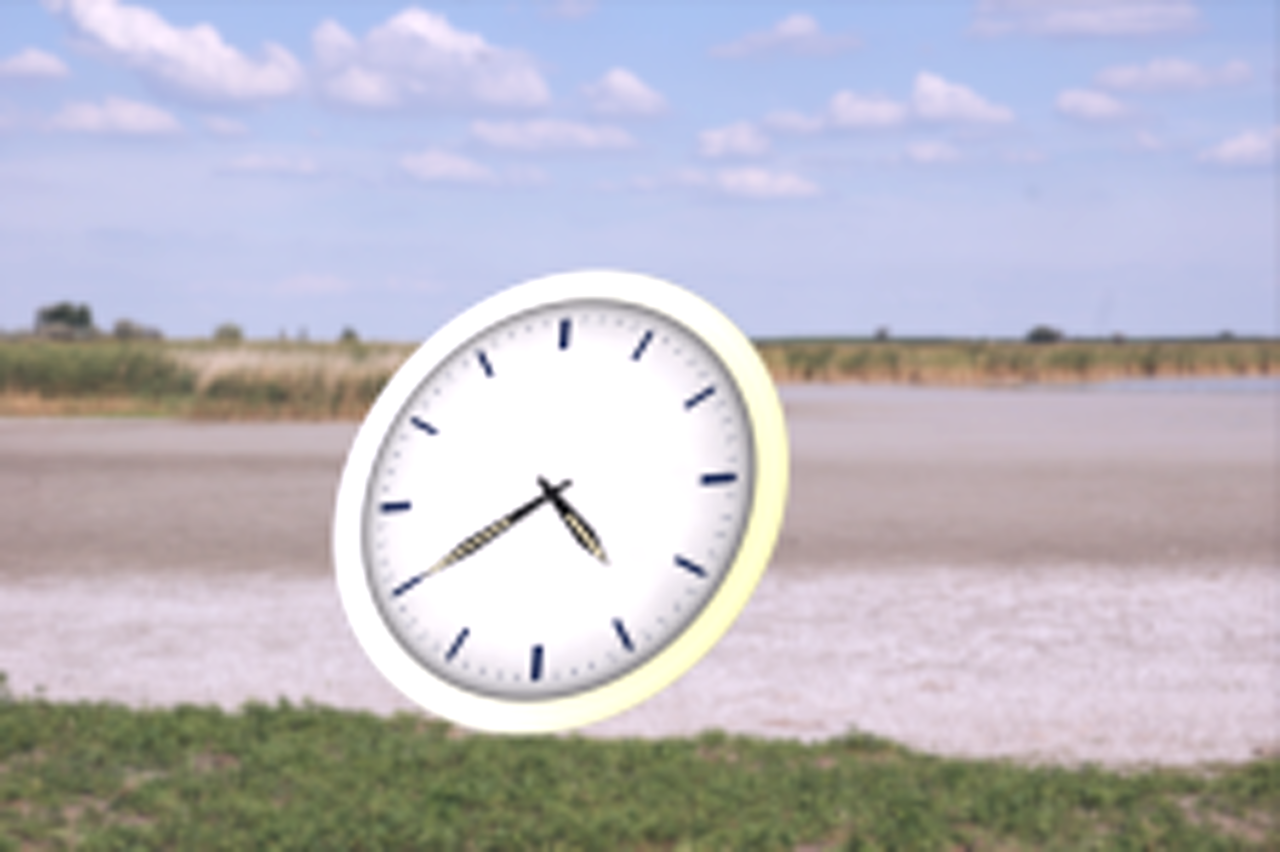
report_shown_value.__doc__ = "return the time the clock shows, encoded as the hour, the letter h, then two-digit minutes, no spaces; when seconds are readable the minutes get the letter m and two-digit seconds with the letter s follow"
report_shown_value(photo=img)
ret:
4h40
